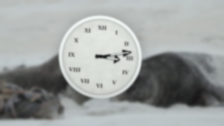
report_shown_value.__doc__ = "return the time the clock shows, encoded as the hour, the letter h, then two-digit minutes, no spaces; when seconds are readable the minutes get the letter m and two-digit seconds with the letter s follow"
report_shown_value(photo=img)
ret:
3h13
